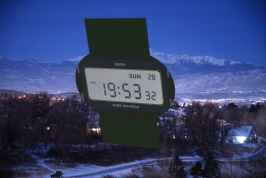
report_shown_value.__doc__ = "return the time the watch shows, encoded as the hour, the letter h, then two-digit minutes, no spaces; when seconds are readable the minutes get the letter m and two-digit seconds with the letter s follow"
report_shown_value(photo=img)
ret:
19h53m32s
